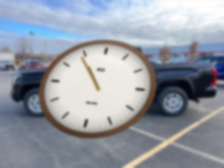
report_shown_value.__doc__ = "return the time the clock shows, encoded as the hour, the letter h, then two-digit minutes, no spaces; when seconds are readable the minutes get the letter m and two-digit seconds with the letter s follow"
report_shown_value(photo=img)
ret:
10h54
